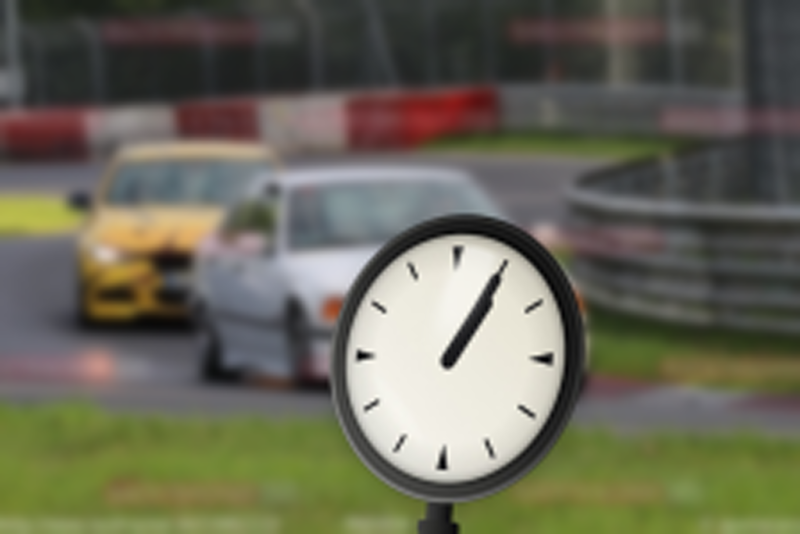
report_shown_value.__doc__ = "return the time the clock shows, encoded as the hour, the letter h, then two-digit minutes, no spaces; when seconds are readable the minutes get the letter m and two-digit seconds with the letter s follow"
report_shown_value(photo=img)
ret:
1h05
